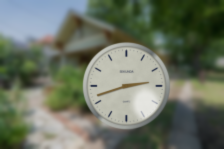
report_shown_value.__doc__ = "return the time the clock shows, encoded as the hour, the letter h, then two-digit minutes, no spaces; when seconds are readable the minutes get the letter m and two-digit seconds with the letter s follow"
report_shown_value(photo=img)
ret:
2h42
